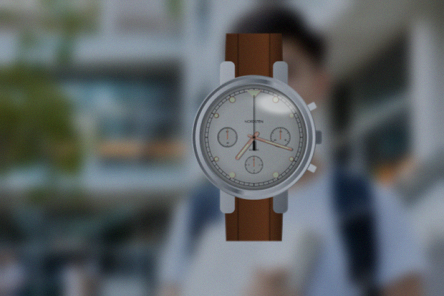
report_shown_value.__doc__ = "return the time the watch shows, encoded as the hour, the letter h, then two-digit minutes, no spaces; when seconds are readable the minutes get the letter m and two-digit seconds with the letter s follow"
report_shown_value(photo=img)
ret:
7h18
